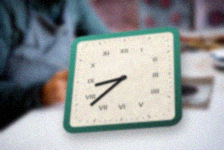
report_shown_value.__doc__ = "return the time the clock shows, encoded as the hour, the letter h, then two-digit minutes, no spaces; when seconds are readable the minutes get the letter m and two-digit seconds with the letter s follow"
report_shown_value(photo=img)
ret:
8h38
